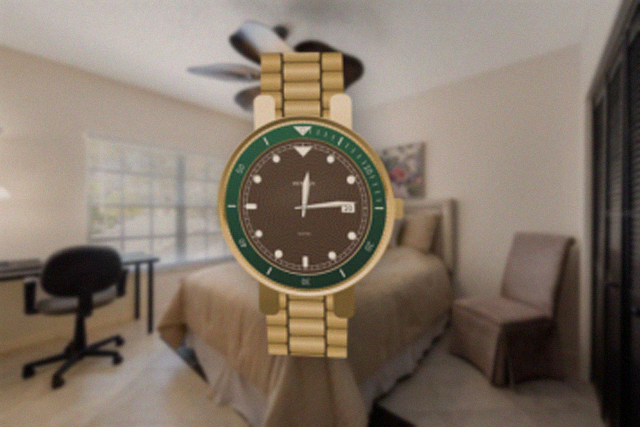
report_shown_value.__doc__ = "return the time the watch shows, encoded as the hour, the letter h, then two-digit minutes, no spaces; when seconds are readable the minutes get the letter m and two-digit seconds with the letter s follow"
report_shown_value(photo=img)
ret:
12h14
